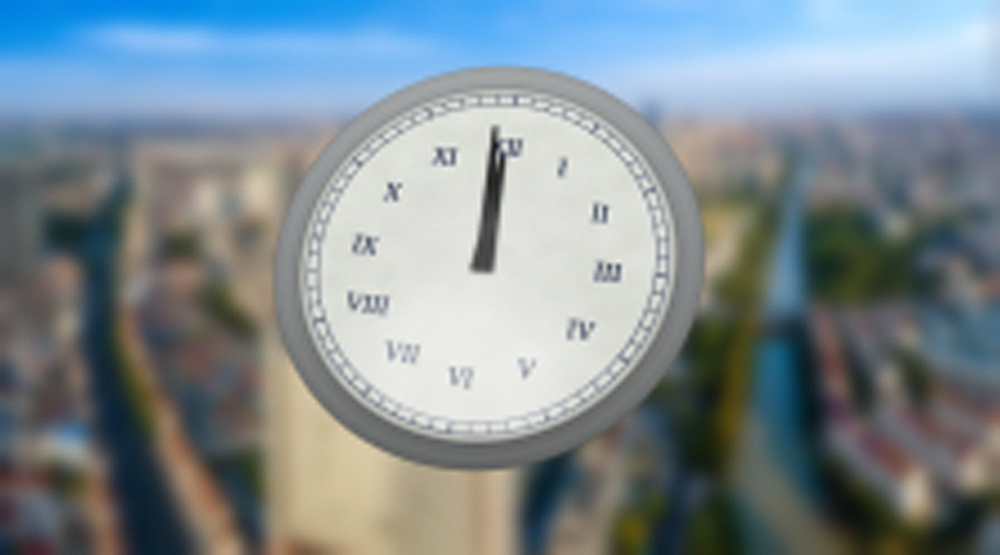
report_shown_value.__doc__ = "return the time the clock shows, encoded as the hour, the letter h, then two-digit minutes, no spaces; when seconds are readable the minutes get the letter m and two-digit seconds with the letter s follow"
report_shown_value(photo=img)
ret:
11h59
